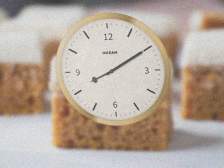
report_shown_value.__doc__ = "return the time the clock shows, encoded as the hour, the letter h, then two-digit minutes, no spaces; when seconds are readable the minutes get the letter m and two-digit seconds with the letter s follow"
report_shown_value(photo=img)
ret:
8h10
